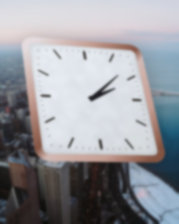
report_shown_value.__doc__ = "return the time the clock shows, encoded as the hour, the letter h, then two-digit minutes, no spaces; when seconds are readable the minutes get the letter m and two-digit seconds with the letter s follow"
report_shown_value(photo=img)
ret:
2h08
